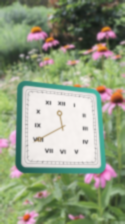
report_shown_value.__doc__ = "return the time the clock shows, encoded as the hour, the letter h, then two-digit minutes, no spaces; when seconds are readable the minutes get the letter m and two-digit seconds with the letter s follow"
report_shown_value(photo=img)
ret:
11h40
